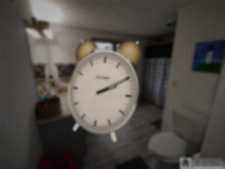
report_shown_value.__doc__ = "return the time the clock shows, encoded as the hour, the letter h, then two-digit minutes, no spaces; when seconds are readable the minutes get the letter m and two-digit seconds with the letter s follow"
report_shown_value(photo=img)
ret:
2h10
